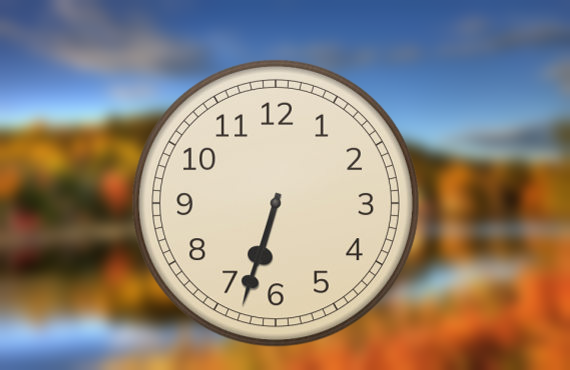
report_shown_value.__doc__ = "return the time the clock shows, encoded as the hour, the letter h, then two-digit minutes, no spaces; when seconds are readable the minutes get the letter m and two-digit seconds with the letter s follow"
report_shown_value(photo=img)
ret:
6h33
